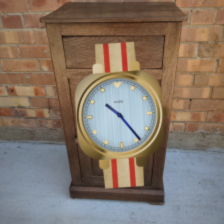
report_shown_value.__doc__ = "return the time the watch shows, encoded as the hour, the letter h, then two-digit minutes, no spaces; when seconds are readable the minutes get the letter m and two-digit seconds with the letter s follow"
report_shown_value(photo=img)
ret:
10h24
